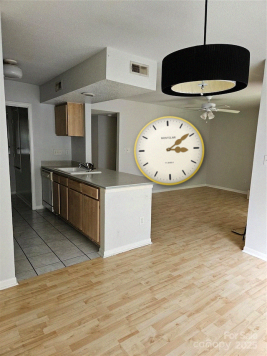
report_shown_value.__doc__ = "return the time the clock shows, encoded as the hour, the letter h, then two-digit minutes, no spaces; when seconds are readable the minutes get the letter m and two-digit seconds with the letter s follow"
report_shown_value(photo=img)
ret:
3h09
